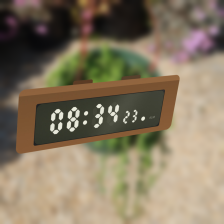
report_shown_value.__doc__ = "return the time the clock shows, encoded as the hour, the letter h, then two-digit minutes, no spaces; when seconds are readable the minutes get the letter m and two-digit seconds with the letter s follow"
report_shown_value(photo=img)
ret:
8h34m23s
